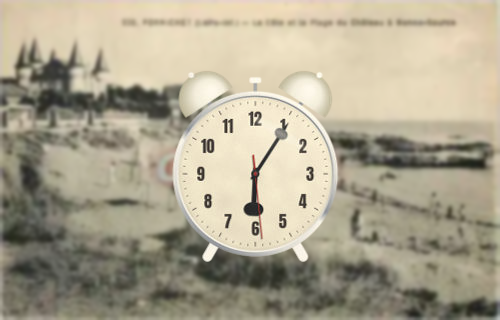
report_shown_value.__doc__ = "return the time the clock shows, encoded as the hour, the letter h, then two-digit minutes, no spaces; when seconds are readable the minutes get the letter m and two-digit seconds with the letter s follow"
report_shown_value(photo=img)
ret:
6h05m29s
